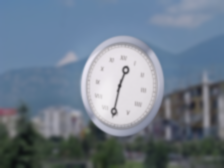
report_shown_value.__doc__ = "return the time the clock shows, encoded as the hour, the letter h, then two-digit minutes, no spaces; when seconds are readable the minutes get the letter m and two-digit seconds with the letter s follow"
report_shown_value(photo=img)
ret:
12h31
